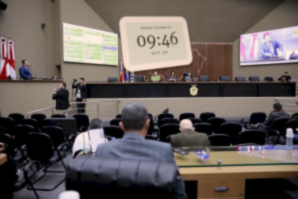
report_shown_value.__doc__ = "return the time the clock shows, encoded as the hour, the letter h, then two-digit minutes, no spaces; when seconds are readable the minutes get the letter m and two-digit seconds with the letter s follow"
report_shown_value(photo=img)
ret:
9h46
